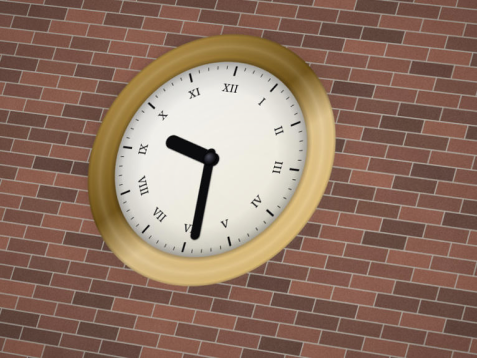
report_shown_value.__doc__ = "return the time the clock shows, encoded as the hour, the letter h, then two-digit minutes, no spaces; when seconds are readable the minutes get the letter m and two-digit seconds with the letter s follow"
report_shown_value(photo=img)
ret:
9h29
